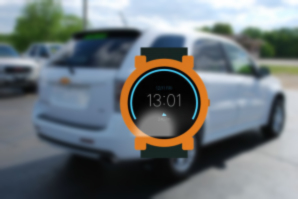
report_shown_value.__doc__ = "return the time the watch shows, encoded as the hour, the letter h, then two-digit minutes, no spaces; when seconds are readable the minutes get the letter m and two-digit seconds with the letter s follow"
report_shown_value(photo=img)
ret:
13h01
